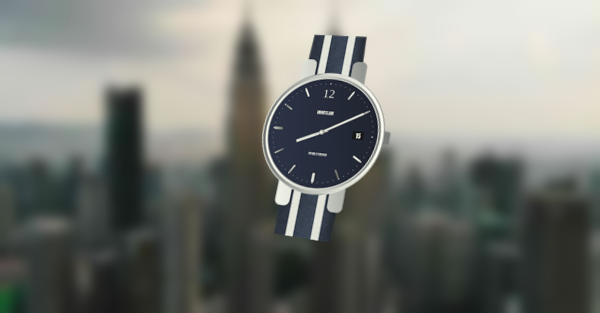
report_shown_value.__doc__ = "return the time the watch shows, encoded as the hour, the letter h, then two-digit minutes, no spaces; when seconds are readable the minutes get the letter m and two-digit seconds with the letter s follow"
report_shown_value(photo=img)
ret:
8h10
